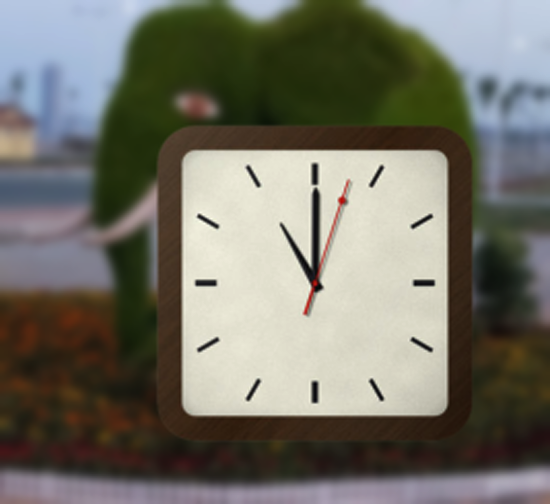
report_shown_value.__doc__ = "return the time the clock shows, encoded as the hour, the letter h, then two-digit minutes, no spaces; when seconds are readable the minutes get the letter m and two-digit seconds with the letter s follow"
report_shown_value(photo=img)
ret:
11h00m03s
